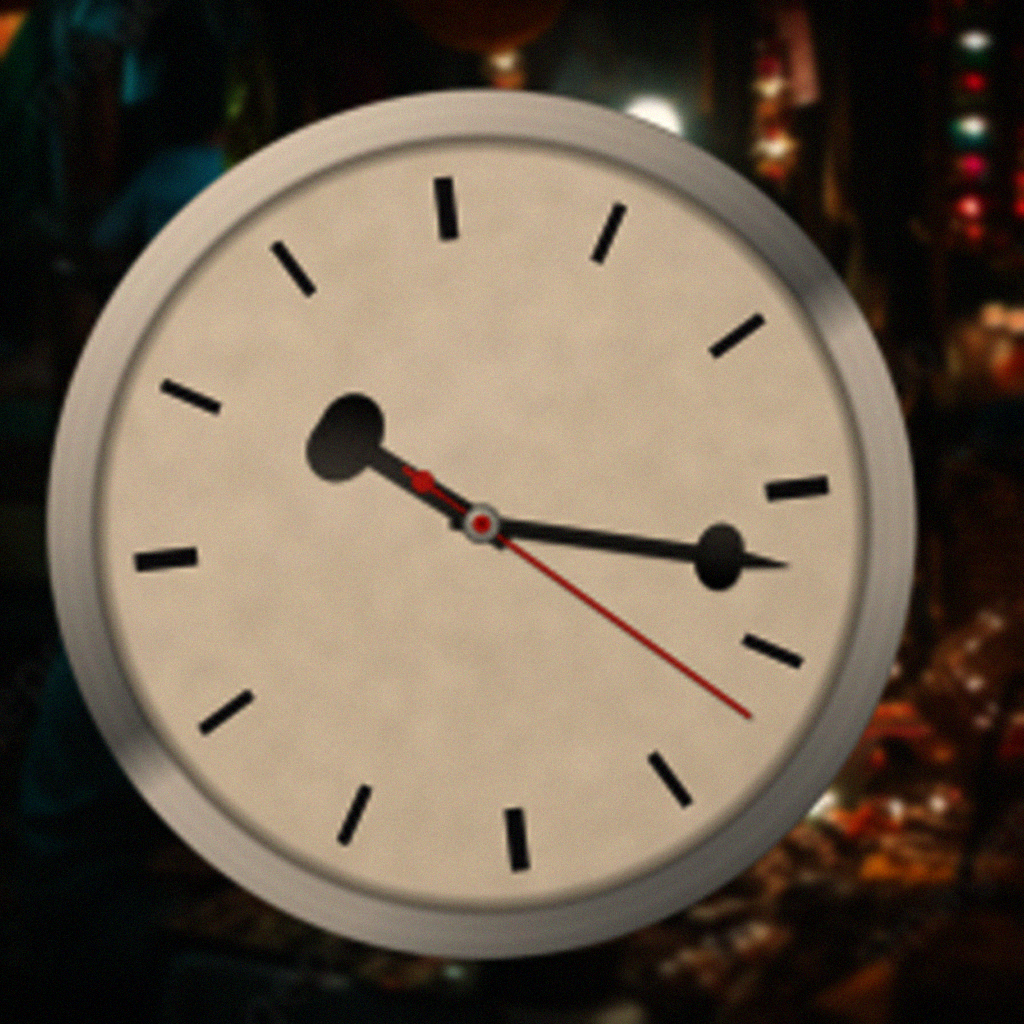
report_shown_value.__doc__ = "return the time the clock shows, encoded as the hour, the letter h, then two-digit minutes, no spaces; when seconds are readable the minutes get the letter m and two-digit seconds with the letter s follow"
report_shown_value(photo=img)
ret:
10h17m22s
